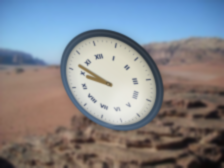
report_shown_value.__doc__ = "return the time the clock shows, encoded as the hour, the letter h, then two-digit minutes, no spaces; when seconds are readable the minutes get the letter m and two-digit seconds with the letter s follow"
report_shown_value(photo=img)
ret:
9h52
